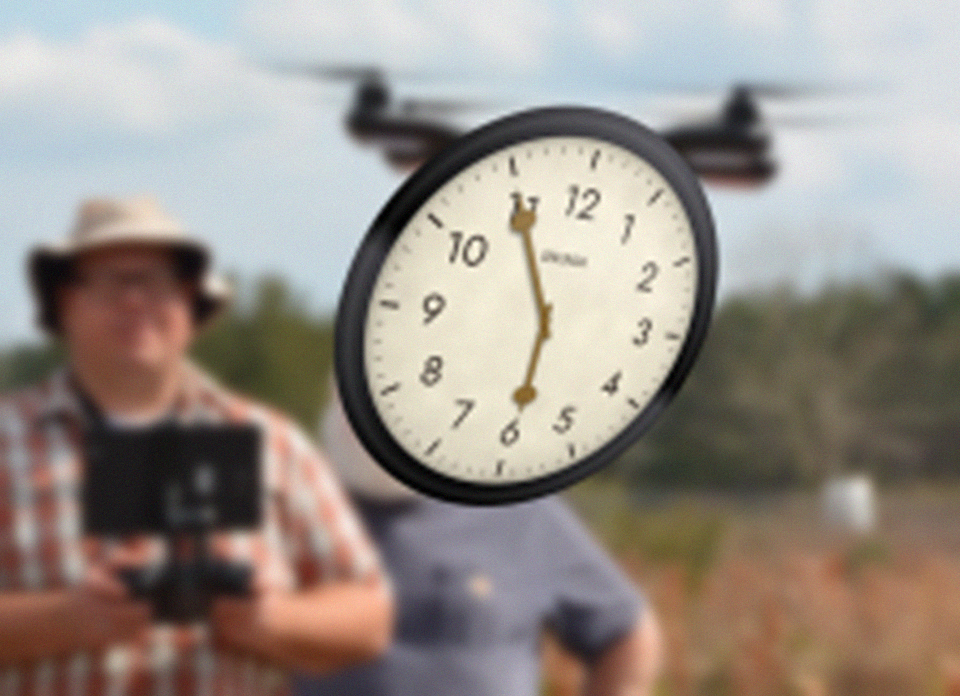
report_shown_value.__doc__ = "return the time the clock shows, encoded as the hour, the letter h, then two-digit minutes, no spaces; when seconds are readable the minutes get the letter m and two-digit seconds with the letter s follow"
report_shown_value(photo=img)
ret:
5h55
